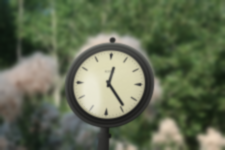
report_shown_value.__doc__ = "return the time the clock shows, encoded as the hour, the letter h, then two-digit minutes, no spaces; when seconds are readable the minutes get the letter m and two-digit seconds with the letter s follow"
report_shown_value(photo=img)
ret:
12h24
